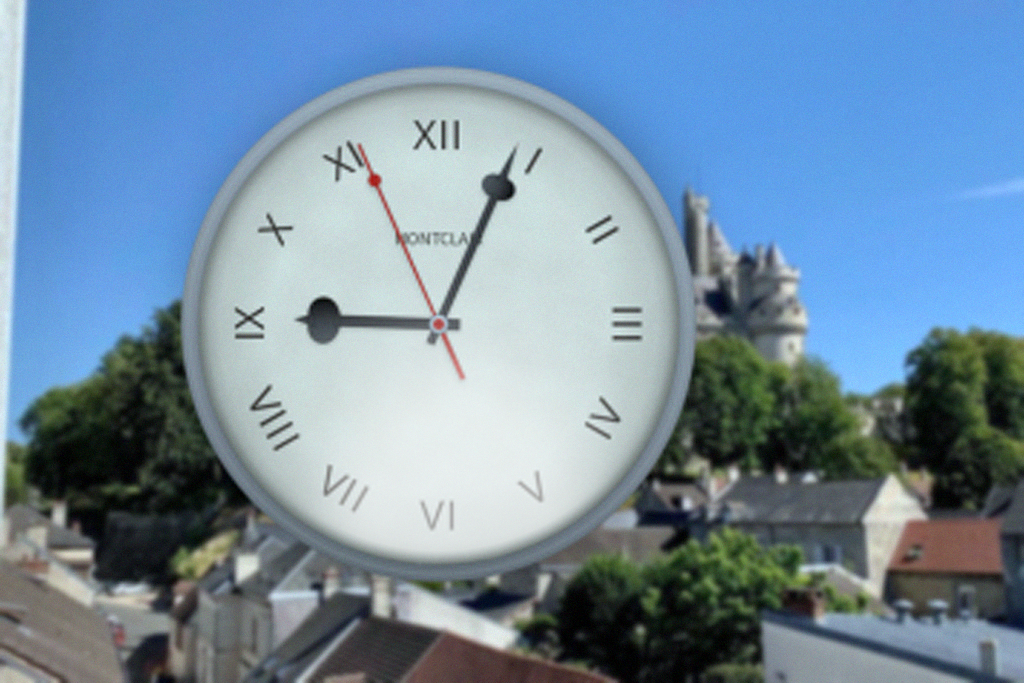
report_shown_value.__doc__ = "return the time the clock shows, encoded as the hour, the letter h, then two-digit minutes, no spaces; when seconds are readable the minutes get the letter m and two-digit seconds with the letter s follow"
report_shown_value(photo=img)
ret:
9h03m56s
